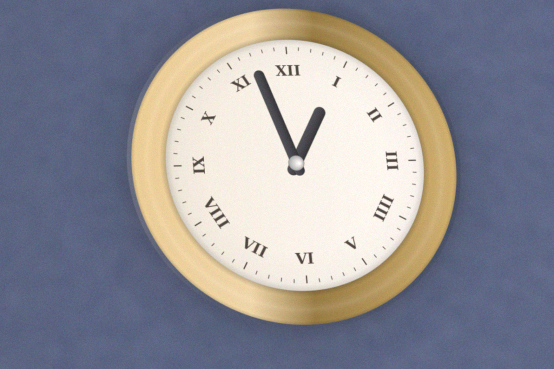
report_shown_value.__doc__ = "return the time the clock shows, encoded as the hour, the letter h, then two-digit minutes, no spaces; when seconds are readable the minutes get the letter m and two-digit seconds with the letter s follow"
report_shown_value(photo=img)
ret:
12h57
